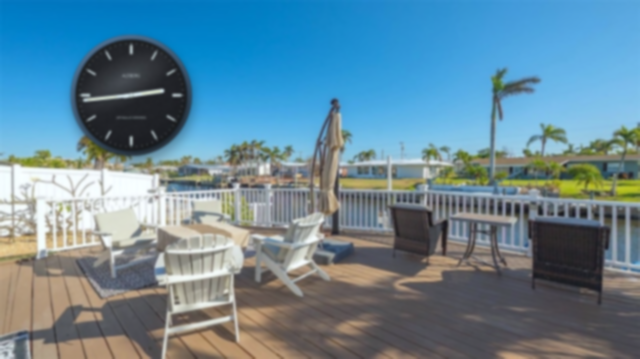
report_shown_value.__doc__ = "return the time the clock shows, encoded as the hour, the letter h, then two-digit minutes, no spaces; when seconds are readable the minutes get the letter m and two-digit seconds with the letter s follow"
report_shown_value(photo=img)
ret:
2h44
